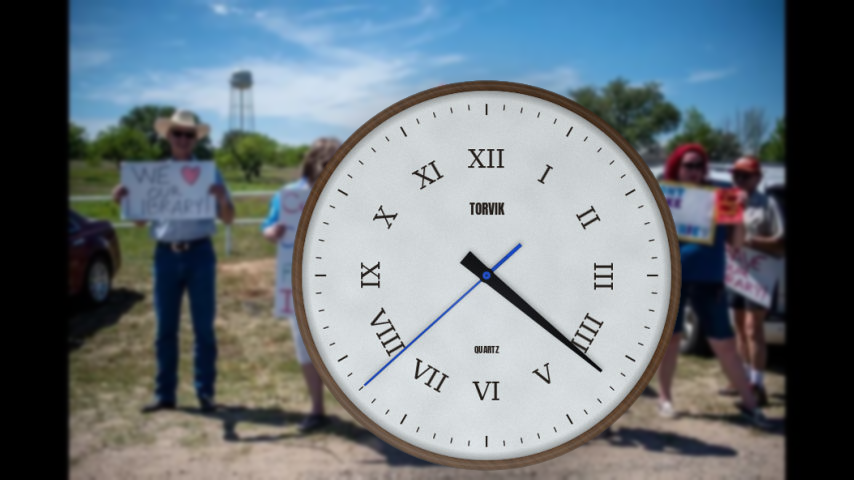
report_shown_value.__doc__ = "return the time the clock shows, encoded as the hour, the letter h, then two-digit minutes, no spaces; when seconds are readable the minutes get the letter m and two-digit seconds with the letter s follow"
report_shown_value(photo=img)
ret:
4h21m38s
